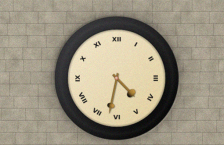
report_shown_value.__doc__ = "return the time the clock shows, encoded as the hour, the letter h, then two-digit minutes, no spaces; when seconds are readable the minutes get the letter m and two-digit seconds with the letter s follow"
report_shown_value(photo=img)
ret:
4h32
